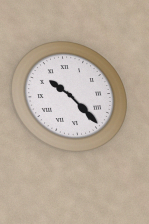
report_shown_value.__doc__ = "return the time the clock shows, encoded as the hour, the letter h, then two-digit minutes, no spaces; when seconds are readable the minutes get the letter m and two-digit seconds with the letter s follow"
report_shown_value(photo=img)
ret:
10h24
